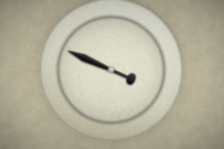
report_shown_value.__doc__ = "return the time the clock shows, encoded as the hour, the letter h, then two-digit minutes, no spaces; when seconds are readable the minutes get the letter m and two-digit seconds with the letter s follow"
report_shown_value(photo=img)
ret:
3h49
